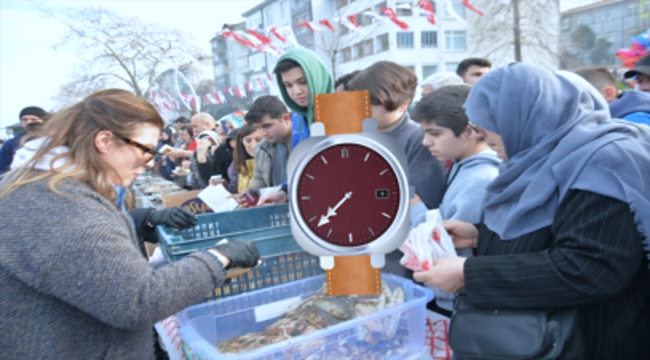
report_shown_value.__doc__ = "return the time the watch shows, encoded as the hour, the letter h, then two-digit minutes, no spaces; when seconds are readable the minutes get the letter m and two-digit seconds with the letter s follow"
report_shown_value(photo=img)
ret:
7h38
